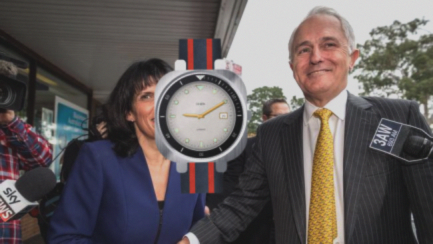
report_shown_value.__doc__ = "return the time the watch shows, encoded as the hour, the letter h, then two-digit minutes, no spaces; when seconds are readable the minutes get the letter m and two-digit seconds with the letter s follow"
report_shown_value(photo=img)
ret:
9h10
